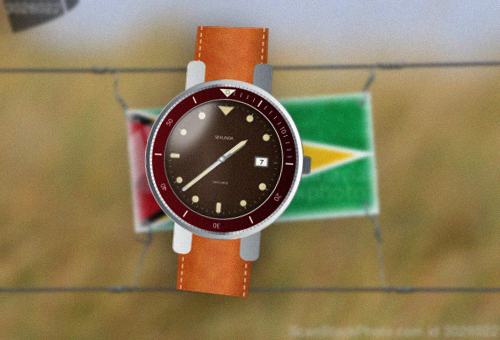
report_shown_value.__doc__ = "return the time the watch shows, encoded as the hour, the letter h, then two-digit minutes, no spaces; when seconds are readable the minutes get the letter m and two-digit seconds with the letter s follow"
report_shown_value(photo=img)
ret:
1h38
